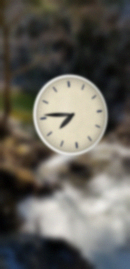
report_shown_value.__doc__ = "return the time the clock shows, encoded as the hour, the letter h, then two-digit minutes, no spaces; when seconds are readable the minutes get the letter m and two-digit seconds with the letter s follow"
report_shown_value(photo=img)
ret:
7h46
